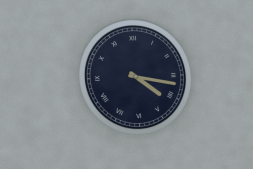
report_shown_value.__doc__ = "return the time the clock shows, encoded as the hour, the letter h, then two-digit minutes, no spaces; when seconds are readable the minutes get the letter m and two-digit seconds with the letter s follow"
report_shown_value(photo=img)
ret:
4h17
